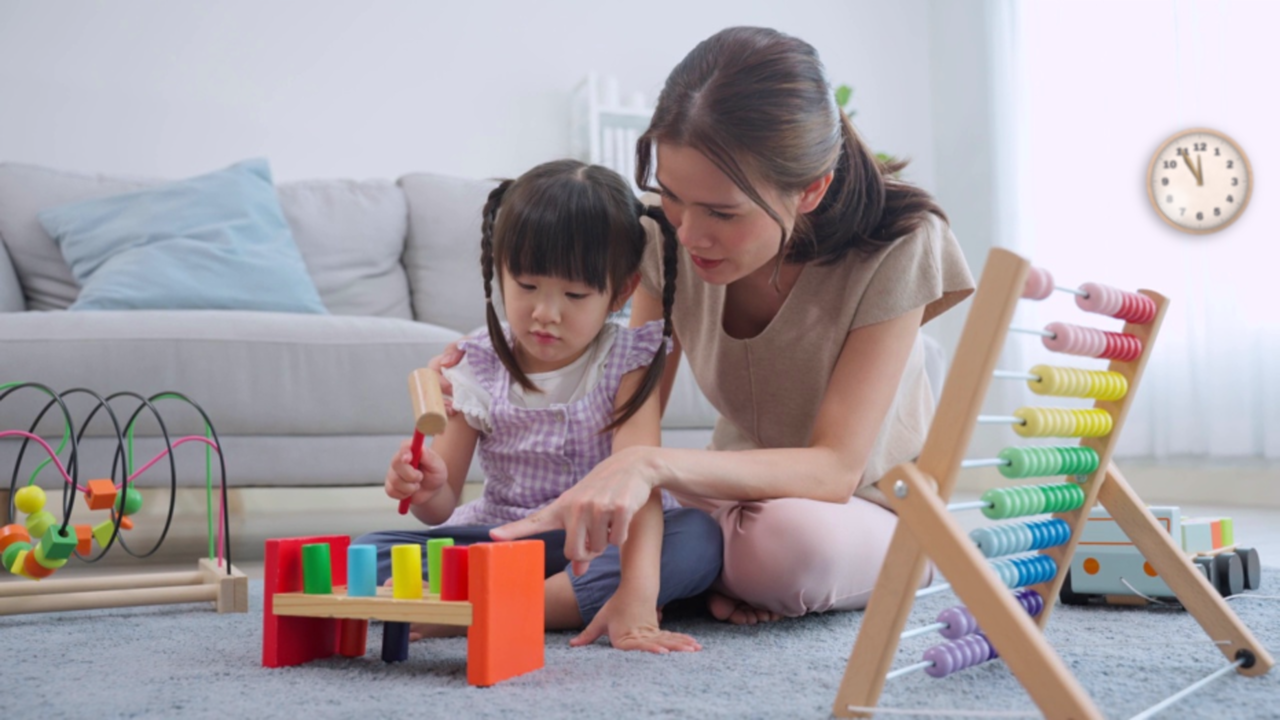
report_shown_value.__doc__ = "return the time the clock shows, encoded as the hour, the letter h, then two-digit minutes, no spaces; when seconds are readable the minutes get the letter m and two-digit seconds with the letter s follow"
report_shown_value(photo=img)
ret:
11h55
